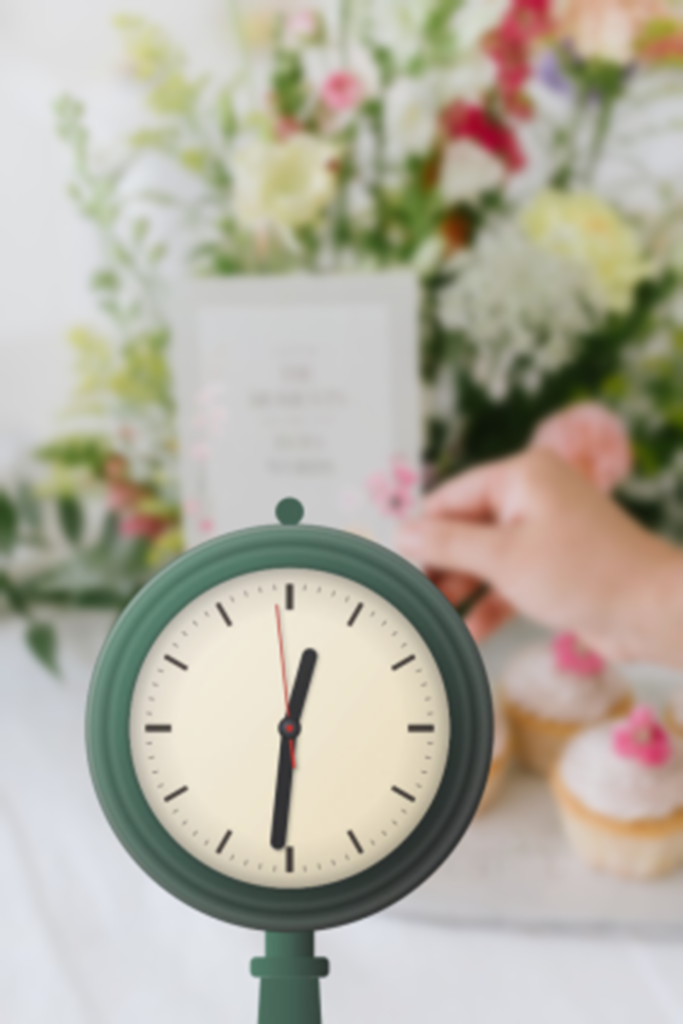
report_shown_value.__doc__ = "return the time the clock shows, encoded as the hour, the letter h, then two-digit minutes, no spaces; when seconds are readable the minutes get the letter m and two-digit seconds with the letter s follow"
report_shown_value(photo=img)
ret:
12h30m59s
